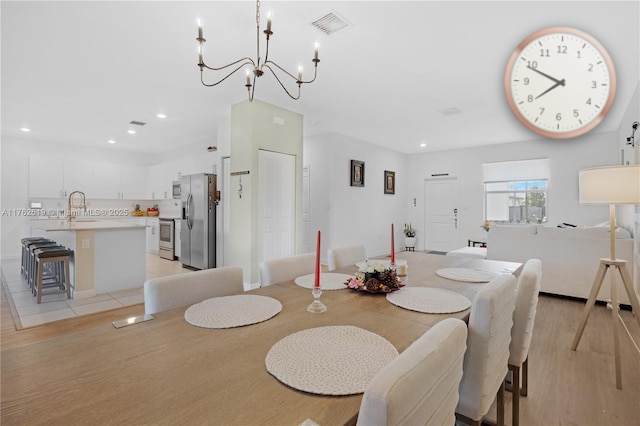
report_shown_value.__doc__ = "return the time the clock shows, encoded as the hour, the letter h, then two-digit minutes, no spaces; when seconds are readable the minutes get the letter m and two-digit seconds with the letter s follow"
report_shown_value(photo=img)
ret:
7h49
